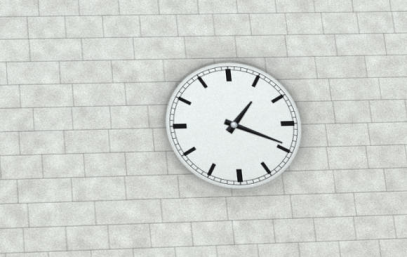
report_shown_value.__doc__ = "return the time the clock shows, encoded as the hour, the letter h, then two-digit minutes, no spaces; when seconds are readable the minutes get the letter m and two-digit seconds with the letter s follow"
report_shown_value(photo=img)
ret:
1h19
